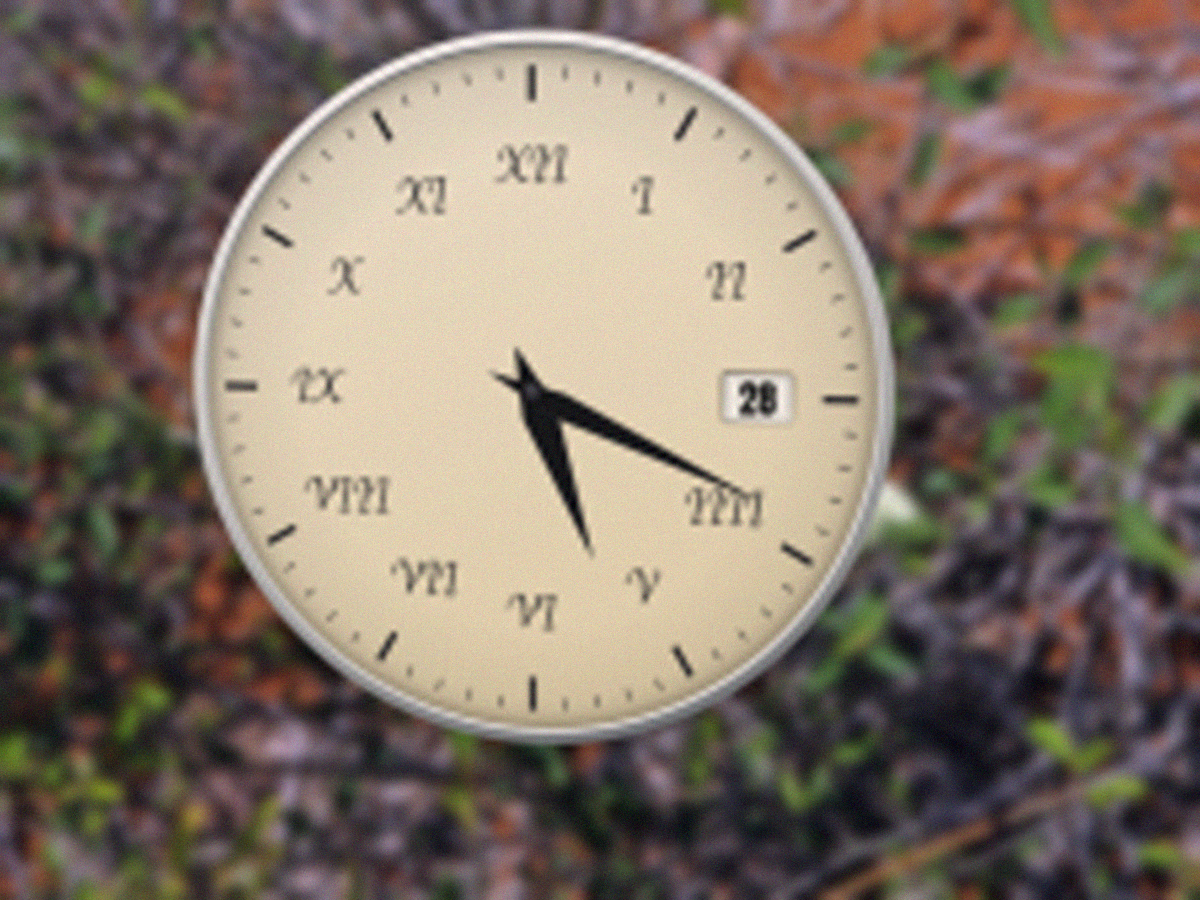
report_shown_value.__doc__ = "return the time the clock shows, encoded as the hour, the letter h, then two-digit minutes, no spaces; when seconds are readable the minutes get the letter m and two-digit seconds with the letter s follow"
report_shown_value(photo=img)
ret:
5h19
